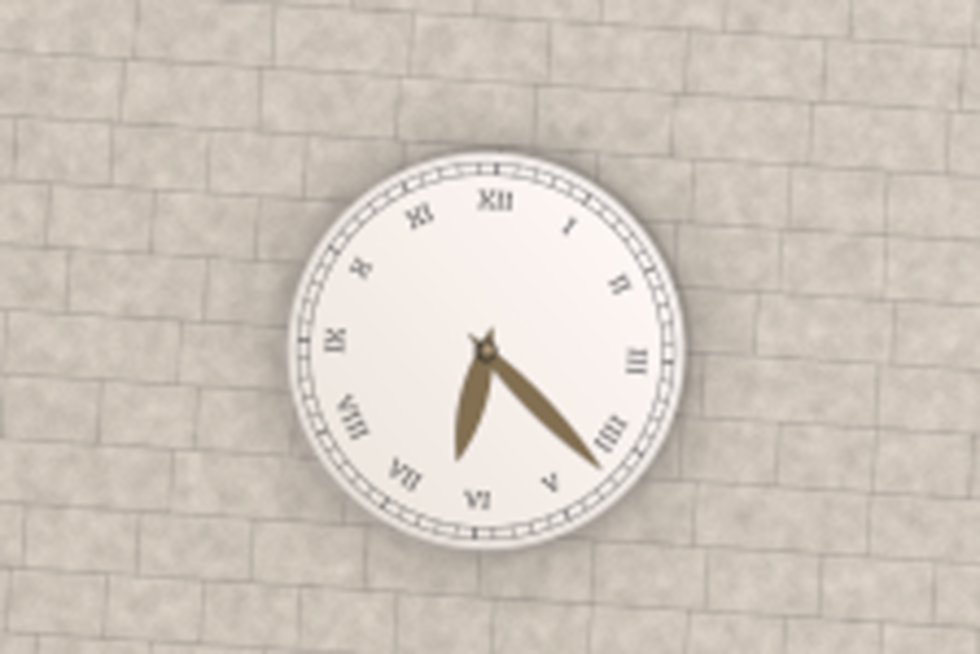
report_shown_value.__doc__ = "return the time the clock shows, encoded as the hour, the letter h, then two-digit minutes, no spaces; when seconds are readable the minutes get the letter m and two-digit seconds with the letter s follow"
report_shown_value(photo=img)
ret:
6h22
